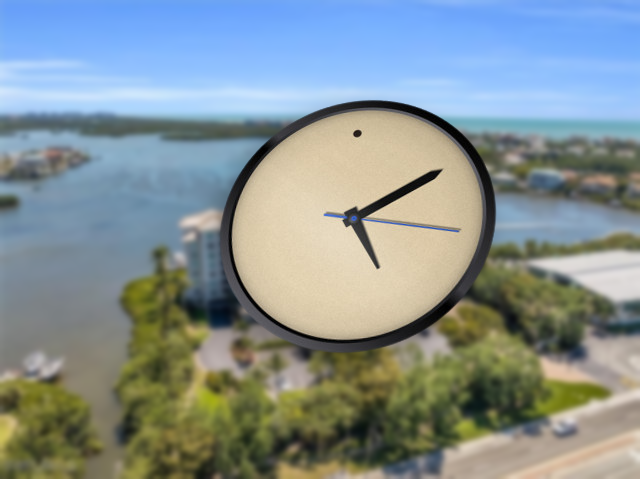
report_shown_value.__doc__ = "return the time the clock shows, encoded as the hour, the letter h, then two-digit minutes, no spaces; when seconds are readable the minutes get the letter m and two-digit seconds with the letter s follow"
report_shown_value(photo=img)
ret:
5h10m17s
